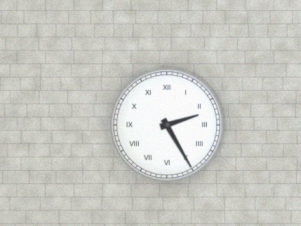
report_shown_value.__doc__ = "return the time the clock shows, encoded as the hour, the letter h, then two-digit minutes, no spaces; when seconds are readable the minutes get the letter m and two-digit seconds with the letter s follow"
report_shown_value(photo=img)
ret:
2h25
